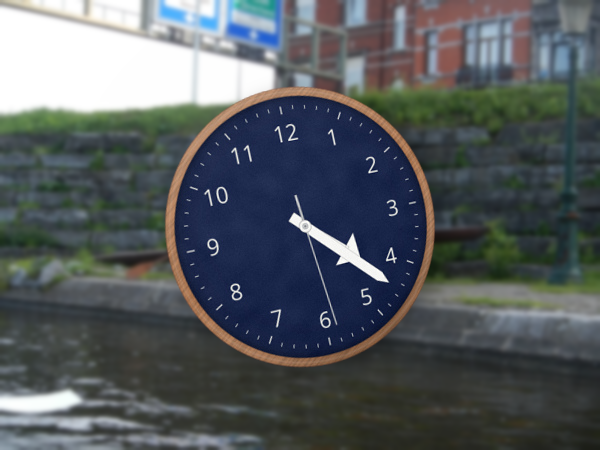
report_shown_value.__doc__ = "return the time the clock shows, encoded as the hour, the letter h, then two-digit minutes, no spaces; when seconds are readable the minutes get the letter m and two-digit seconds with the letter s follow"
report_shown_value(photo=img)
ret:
4h22m29s
